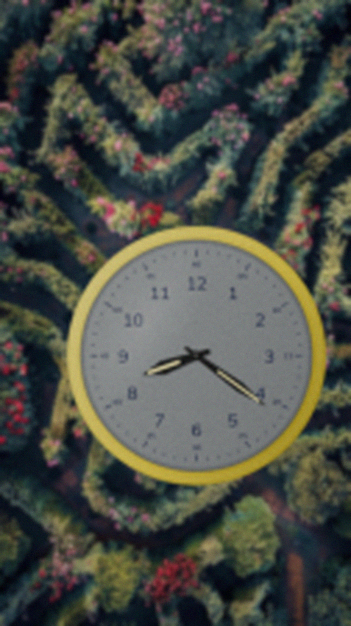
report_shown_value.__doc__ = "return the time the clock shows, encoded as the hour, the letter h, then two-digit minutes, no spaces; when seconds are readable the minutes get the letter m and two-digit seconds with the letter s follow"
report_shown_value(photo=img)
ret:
8h21
